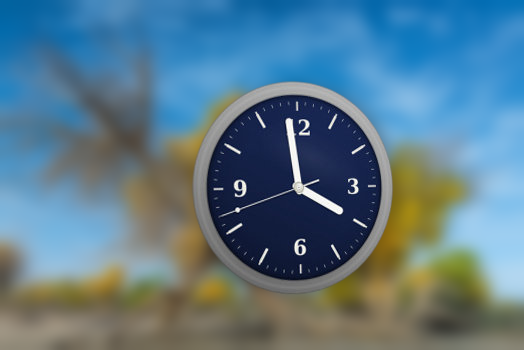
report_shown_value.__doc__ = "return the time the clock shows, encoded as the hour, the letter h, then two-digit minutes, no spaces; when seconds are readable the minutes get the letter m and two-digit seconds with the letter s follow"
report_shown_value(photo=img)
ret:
3h58m42s
